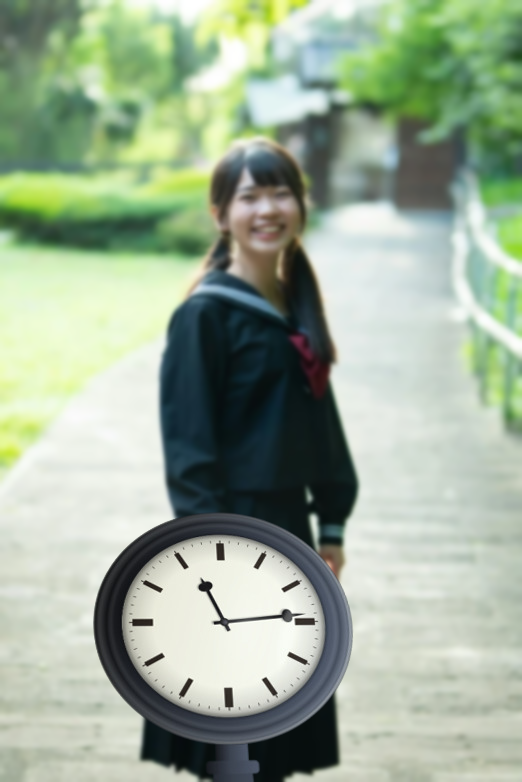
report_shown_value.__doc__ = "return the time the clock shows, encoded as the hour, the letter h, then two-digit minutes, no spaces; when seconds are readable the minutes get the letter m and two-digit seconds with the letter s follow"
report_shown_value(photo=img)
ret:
11h14
